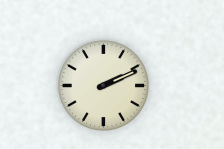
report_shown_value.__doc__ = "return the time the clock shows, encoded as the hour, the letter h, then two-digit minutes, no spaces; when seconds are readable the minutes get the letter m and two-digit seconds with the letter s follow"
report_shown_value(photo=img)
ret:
2h11
